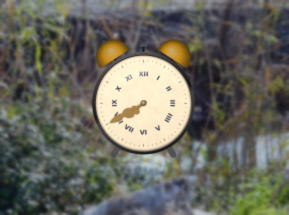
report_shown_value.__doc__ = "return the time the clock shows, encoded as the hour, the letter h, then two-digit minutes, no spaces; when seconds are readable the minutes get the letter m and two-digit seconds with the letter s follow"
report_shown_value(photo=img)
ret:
7h40
